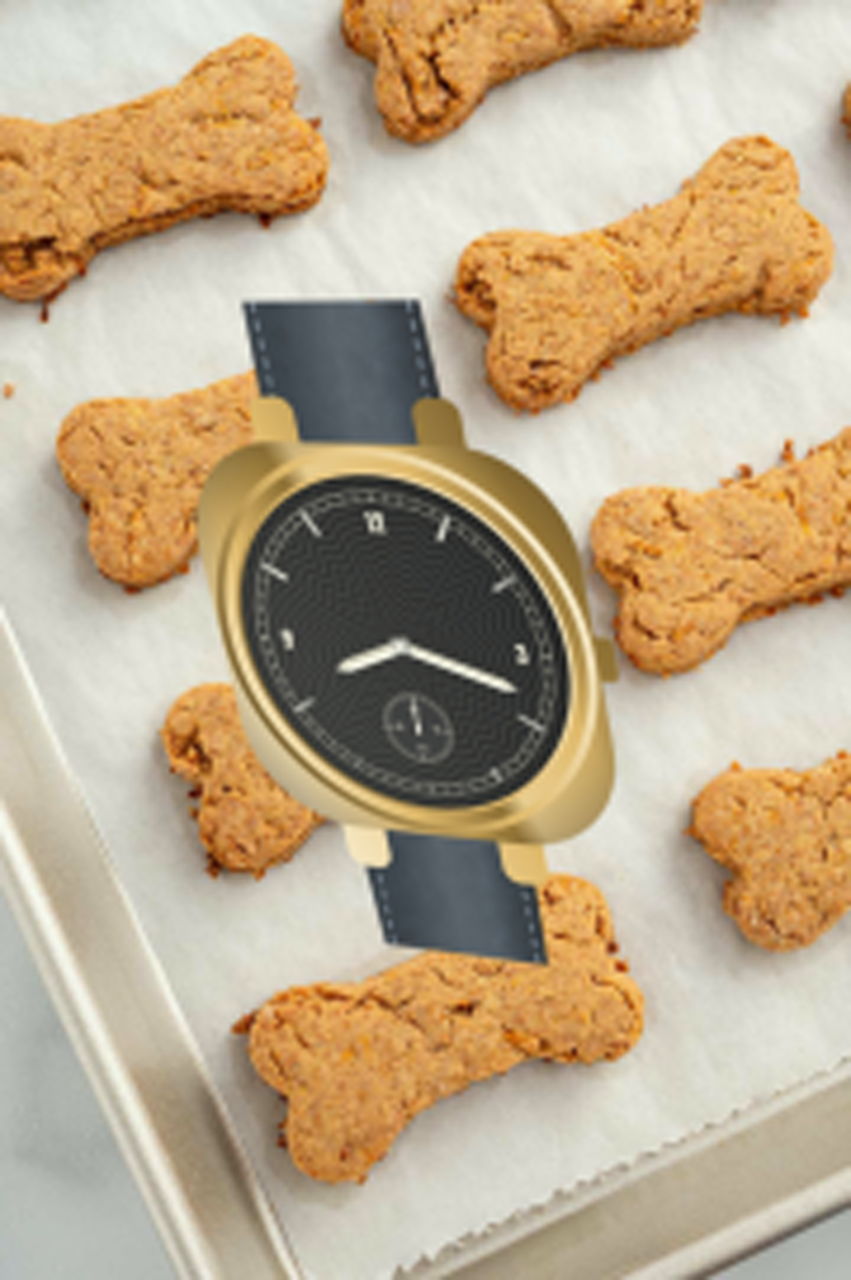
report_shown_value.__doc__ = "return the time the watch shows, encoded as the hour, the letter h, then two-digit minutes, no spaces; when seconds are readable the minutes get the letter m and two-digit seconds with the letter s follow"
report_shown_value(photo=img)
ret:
8h18
